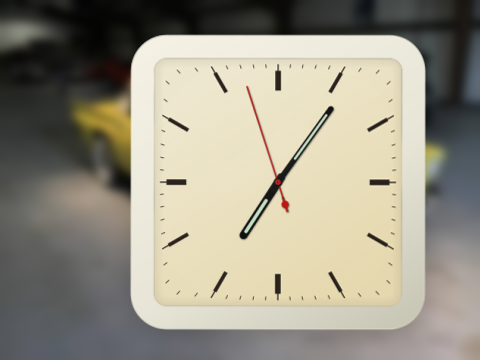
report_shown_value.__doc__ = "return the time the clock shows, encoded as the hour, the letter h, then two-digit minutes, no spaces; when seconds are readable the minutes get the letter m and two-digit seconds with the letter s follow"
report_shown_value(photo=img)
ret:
7h05m57s
